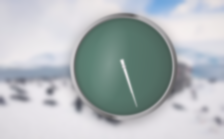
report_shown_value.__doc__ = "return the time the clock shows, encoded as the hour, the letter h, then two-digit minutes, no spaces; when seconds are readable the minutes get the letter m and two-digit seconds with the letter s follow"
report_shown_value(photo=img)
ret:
5h27
